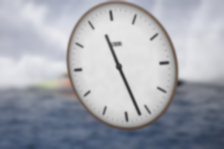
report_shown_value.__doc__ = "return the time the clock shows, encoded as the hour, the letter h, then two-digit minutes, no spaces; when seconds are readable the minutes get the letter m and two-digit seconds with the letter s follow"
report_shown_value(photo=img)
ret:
11h27
